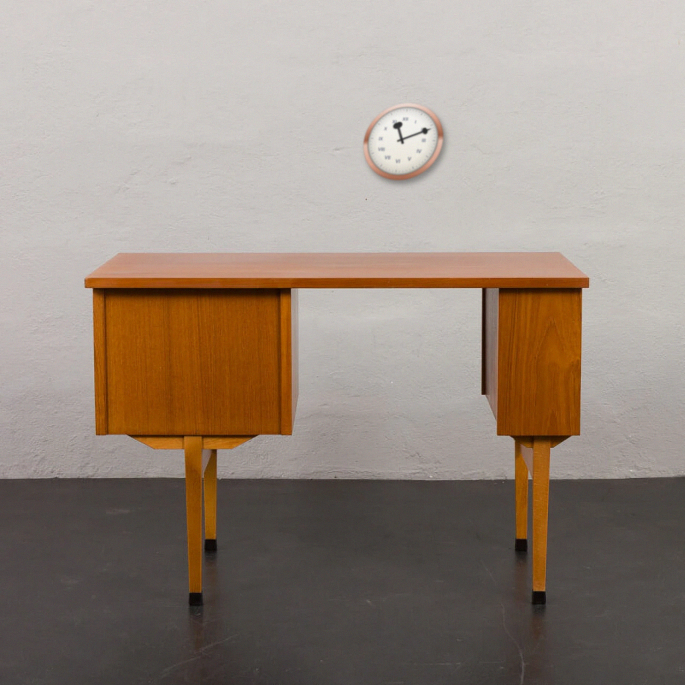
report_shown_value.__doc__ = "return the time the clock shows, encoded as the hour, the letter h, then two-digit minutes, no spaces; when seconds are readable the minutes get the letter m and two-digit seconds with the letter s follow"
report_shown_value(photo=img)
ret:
11h11
